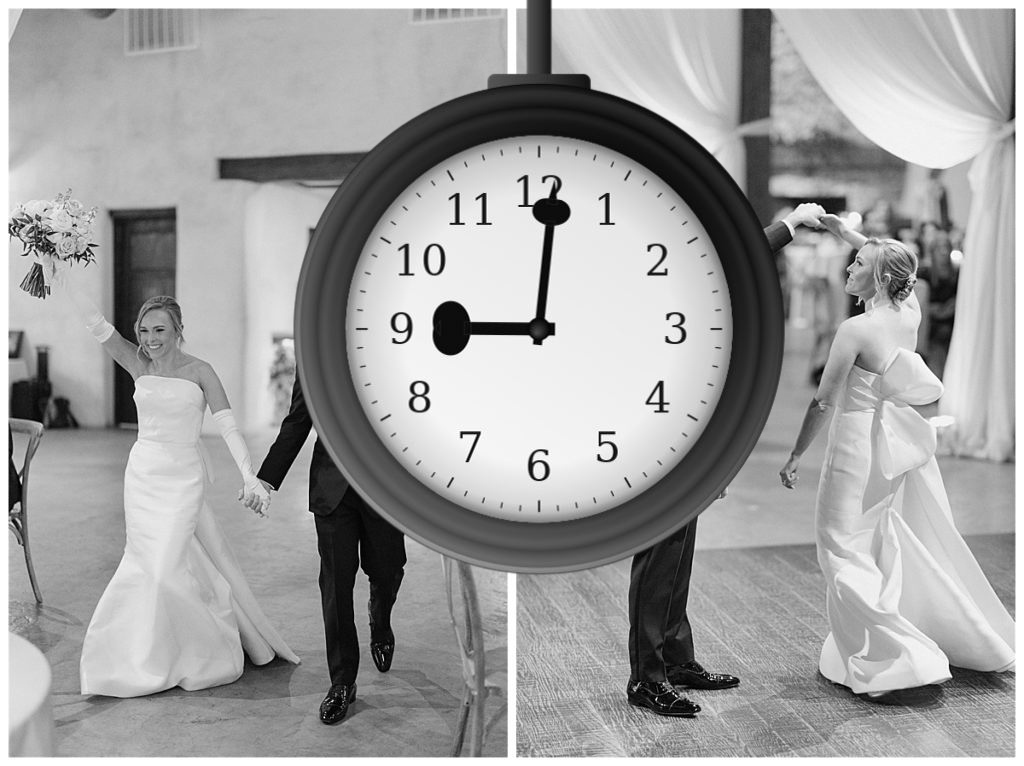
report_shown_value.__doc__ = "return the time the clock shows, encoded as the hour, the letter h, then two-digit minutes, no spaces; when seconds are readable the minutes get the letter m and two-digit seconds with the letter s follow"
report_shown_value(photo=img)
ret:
9h01
